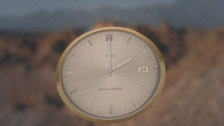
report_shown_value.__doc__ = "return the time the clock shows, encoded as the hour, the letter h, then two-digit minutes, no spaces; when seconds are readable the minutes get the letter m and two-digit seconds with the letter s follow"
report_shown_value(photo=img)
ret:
2h00
